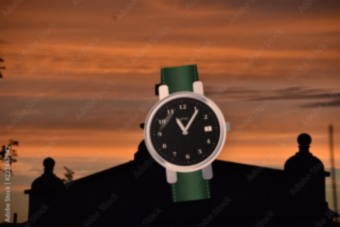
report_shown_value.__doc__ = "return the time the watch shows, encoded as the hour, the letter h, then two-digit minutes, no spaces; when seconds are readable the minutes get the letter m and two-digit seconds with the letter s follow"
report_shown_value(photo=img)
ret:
11h06
